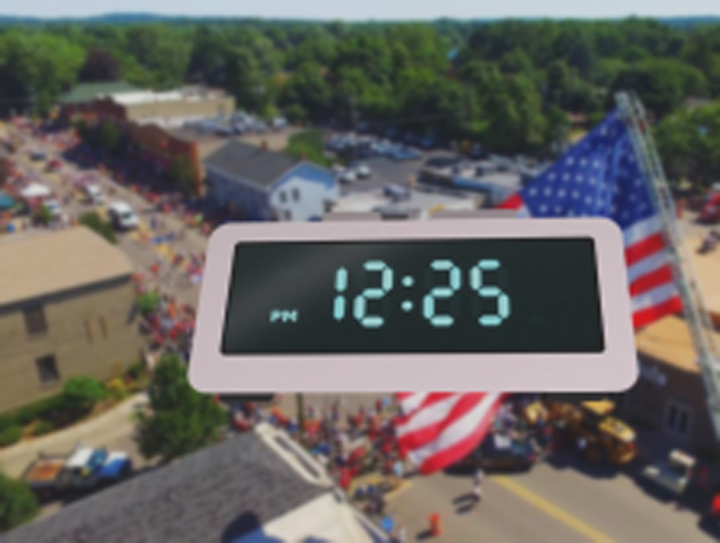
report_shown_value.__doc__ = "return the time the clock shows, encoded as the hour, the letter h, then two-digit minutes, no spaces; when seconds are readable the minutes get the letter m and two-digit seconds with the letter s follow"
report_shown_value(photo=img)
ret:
12h25
